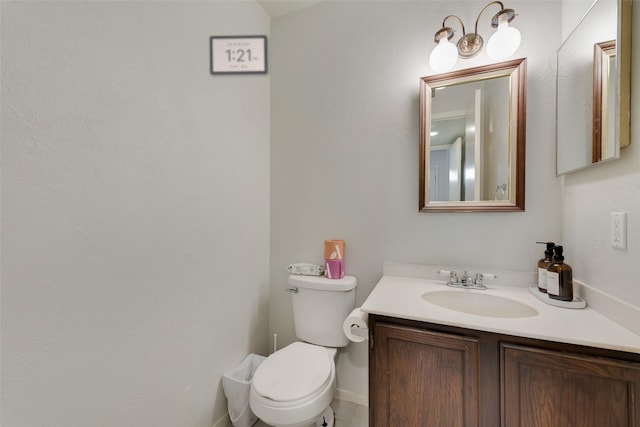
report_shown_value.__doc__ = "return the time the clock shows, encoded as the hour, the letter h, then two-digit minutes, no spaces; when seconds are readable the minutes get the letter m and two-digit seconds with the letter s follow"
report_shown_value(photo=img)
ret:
1h21
